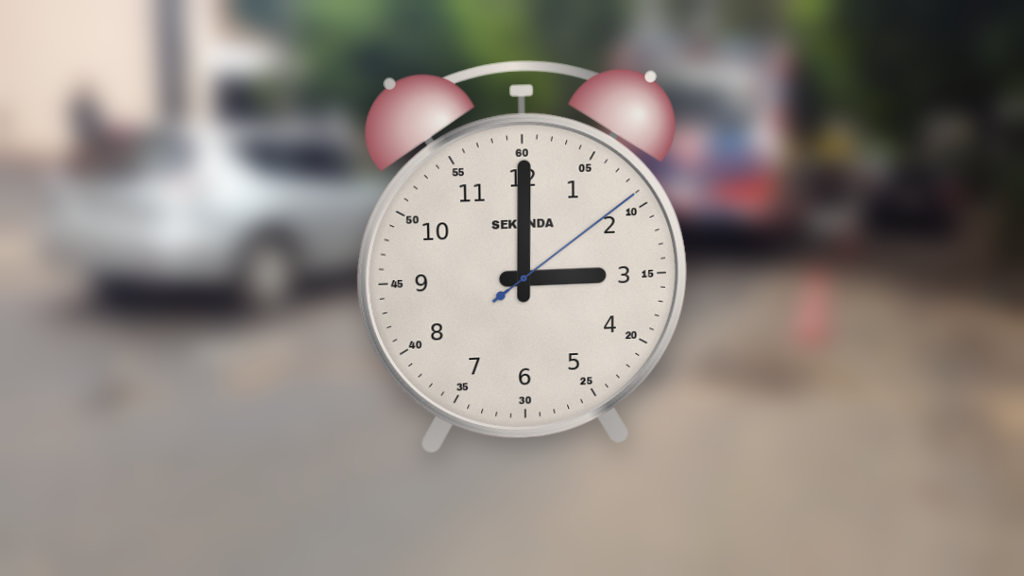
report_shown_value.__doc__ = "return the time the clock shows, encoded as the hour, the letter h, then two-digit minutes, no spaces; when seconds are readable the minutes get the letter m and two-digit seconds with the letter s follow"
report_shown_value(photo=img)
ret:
3h00m09s
